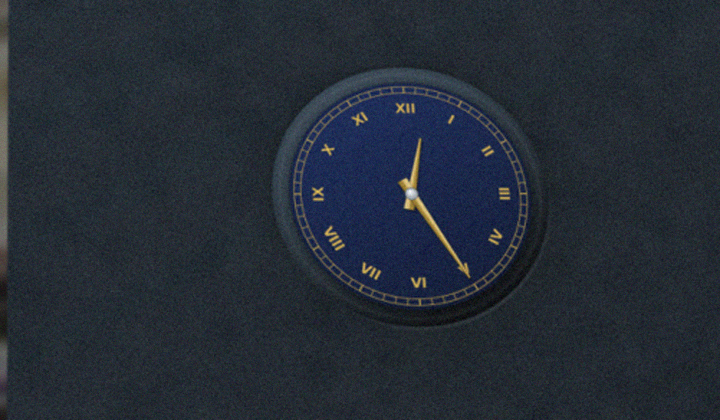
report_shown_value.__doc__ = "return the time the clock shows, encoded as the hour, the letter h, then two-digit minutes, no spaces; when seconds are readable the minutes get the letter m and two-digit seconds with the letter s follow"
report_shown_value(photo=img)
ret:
12h25
